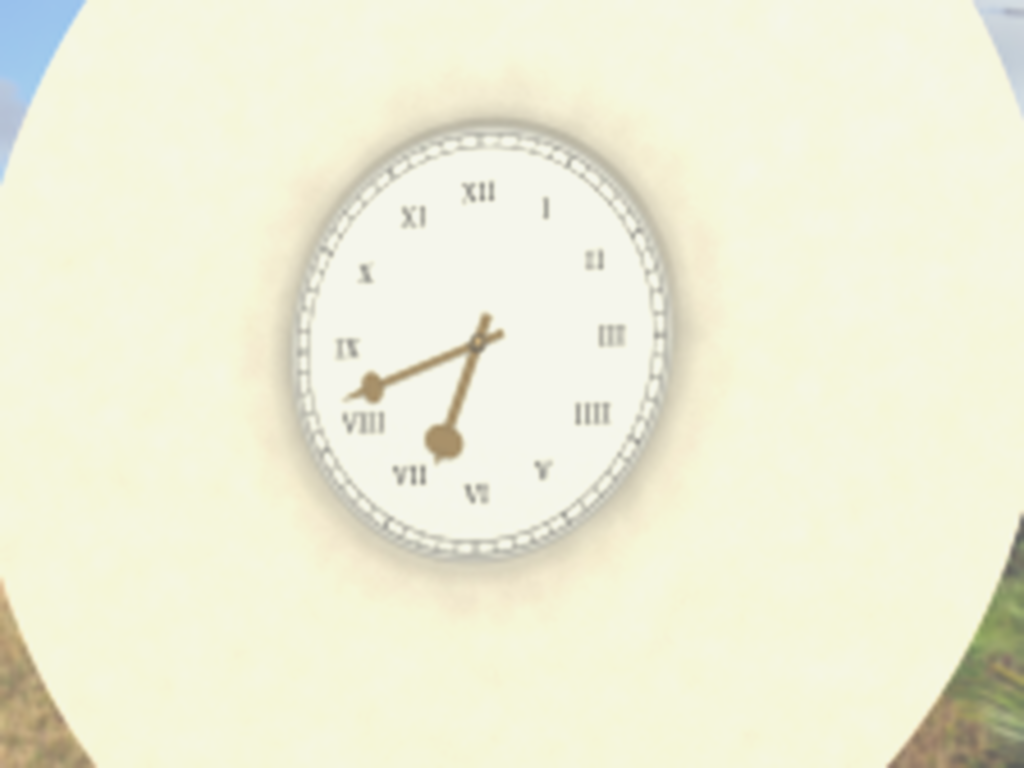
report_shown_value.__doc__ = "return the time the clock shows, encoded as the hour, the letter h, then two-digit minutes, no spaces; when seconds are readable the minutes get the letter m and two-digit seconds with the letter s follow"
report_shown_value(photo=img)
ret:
6h42
